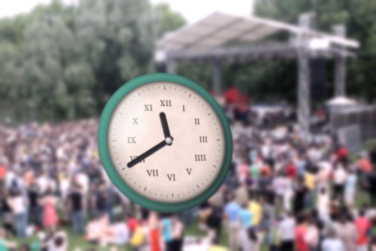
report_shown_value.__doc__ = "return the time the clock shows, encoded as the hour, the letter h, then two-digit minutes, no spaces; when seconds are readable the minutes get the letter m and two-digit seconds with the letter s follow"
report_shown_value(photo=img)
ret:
11h40
